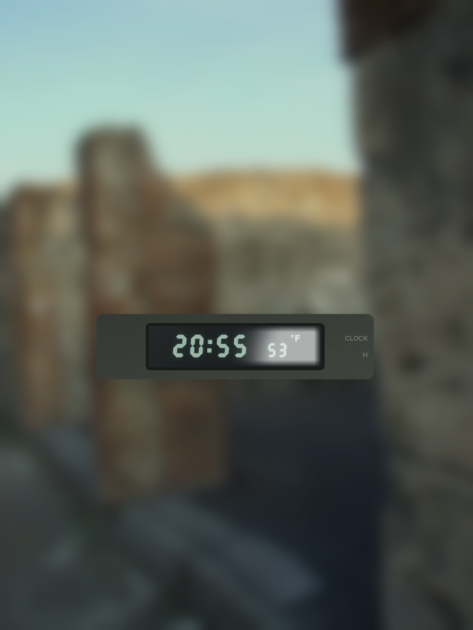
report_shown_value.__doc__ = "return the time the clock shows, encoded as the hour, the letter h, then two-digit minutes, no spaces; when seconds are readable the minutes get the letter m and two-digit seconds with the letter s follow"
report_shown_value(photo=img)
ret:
20h55
